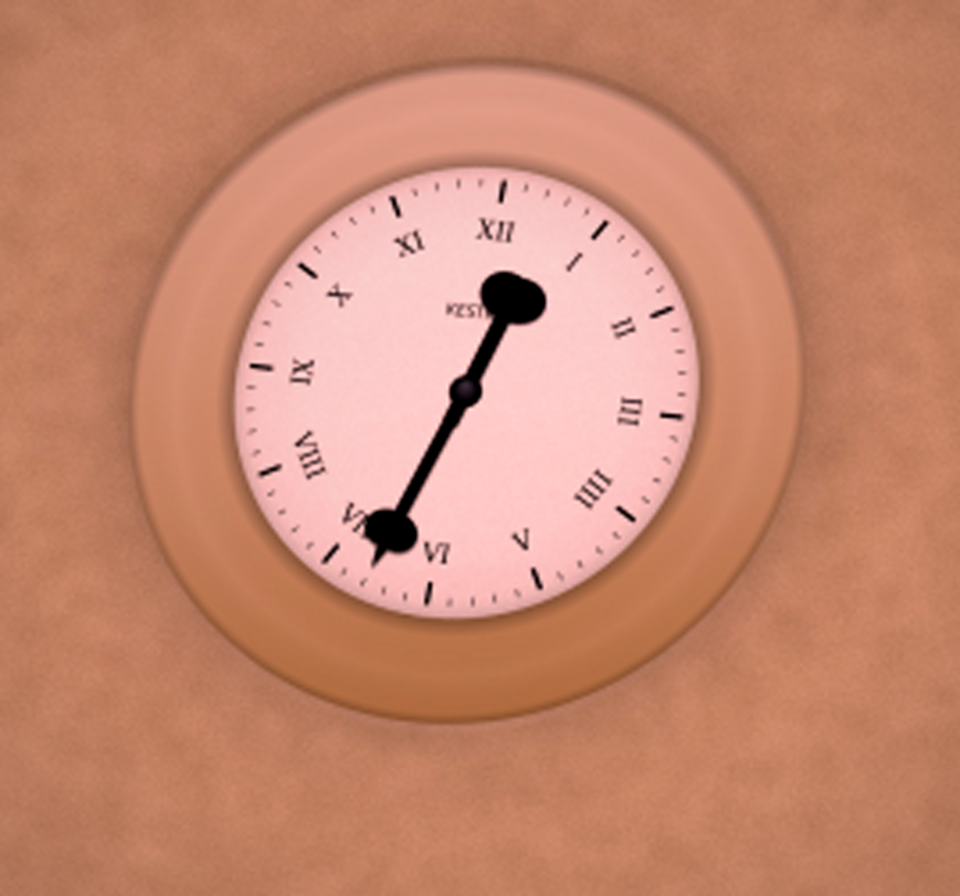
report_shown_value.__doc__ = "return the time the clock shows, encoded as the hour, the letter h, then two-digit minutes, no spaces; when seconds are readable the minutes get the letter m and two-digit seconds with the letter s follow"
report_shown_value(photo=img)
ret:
12h33
